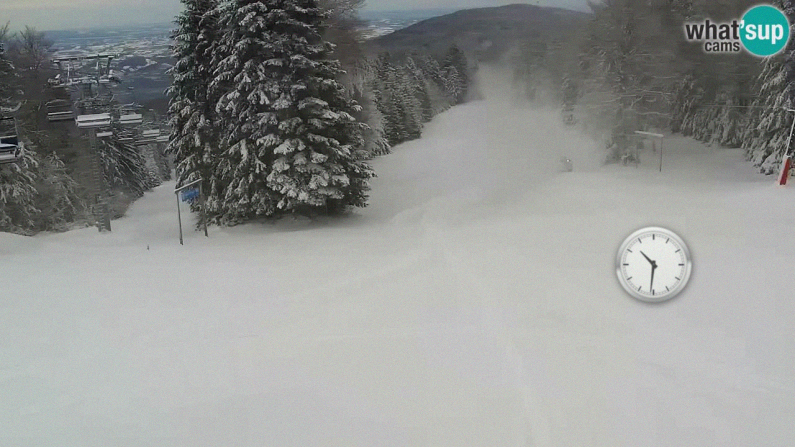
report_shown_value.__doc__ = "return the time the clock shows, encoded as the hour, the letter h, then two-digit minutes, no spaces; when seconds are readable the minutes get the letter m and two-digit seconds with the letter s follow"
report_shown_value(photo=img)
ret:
10h31
